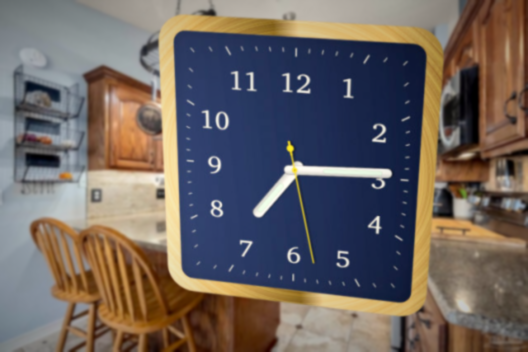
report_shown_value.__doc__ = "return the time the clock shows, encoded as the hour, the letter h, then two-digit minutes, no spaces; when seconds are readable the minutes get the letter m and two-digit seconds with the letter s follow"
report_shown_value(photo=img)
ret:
7h14m28s
